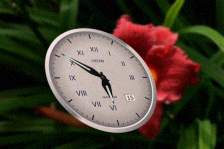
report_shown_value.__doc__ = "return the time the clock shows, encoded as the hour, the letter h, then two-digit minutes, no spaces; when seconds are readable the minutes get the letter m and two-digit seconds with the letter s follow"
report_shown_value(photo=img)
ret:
5h51
